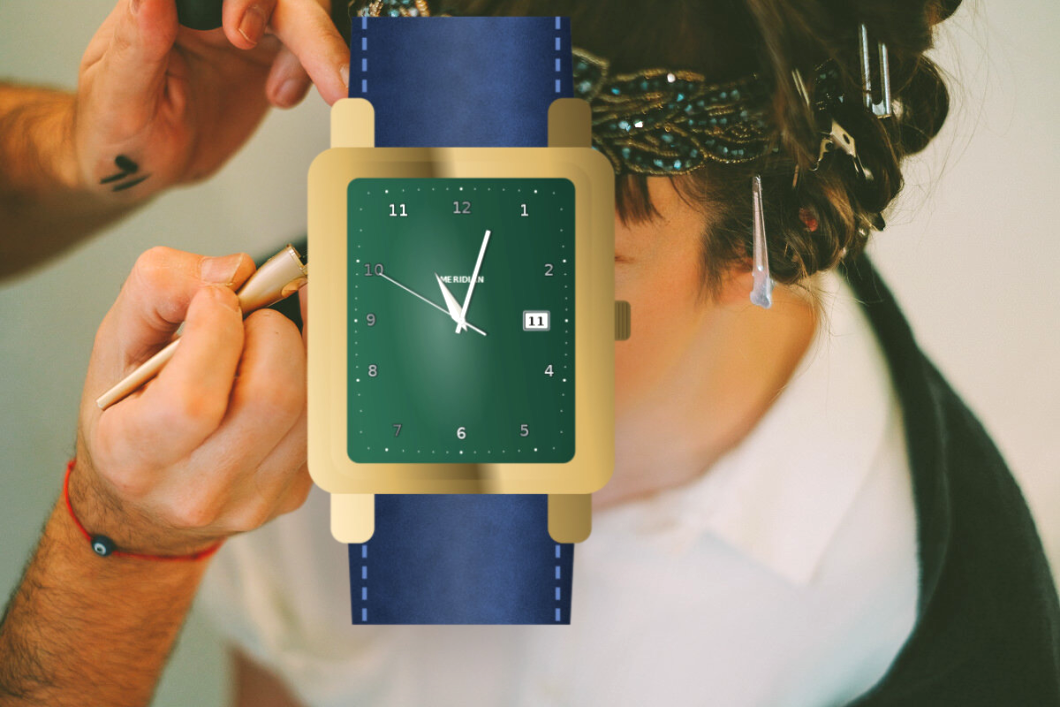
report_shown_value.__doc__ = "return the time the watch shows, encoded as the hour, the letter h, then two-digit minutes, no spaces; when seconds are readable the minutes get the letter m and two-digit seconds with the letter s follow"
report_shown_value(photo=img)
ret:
11h02m50s
